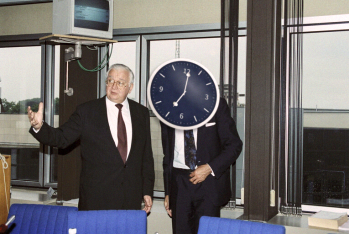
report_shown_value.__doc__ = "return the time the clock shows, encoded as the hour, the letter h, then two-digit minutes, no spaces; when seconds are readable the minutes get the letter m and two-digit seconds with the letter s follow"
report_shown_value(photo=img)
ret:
7h01
